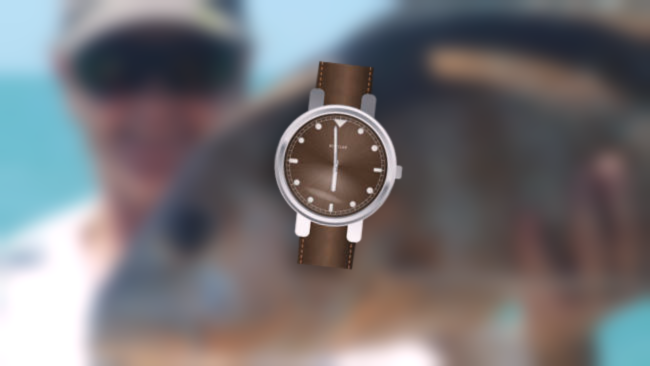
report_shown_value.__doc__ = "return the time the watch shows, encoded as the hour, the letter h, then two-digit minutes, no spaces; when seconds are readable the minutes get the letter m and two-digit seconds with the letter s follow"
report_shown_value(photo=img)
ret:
5h59
